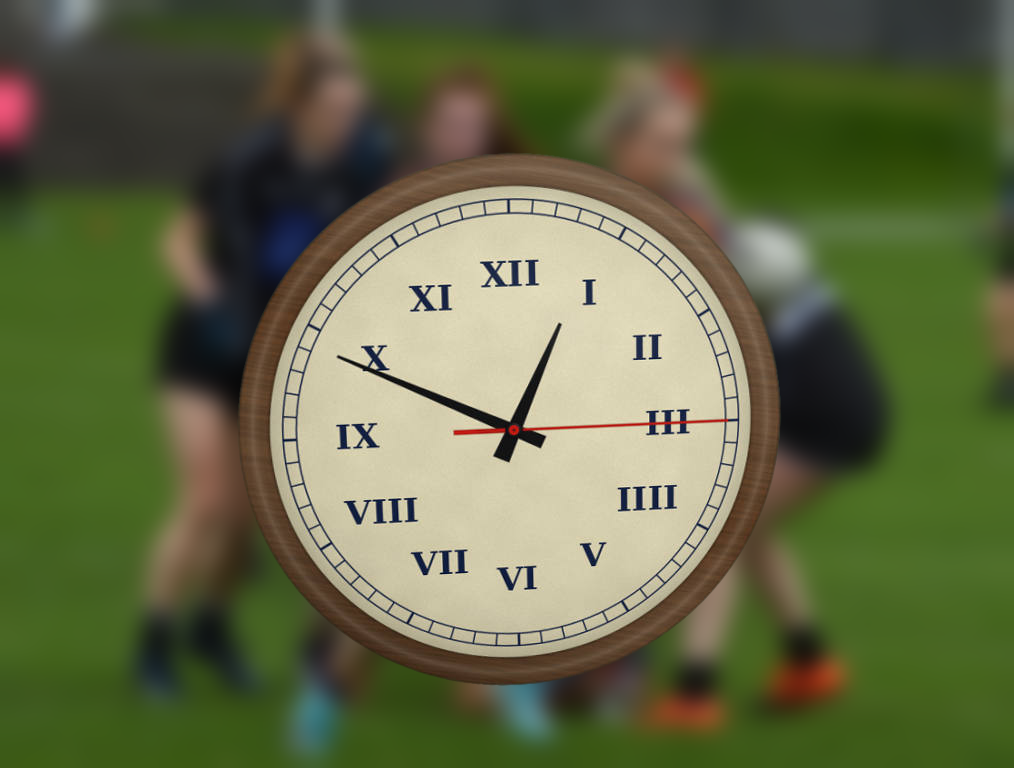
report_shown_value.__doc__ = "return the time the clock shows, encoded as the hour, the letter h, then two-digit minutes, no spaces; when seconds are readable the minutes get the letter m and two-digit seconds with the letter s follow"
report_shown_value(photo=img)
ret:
12h49m15s
